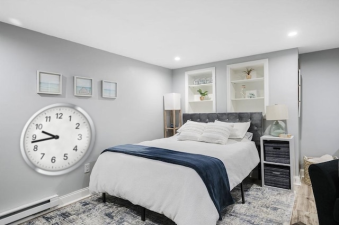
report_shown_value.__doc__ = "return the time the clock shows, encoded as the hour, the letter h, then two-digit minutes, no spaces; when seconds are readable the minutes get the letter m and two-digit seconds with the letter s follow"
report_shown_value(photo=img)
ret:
9h43
